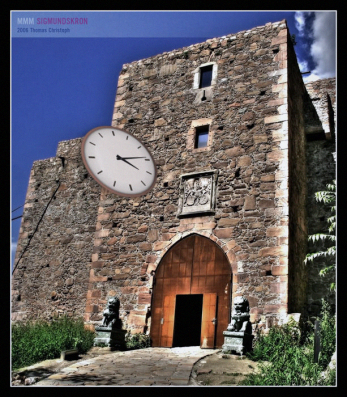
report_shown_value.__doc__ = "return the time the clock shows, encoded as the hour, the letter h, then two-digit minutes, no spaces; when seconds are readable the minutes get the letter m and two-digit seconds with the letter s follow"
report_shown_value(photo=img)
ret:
4h14
